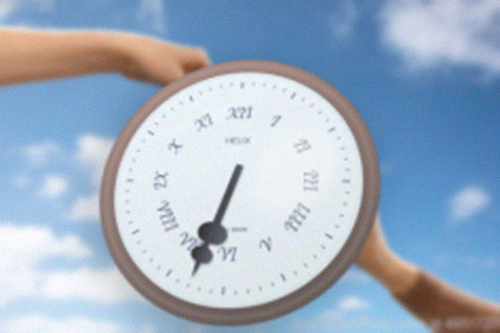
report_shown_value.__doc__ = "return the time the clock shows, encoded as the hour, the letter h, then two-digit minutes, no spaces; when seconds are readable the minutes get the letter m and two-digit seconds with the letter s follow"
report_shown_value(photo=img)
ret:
6h33
